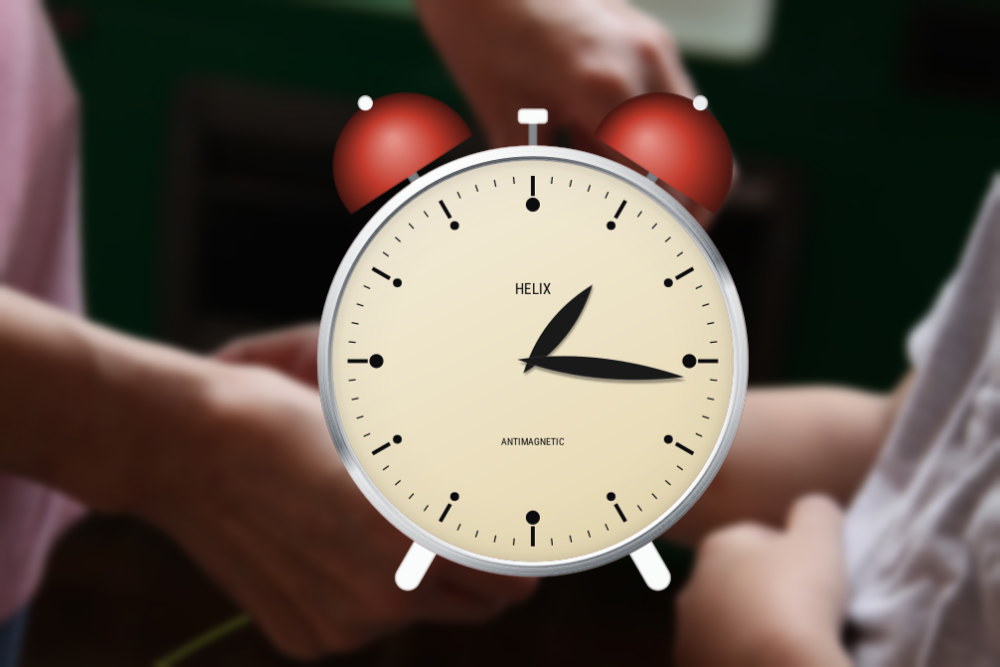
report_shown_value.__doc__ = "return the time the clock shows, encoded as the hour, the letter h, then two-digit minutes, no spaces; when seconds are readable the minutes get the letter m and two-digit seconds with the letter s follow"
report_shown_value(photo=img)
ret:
1h16
